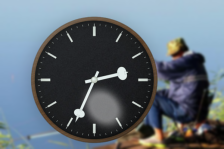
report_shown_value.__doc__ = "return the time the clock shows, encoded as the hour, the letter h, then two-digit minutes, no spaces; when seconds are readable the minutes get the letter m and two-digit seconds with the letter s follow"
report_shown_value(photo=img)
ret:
2h34
